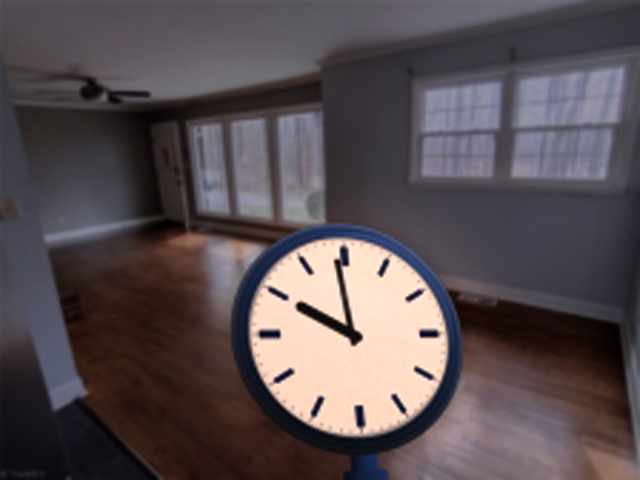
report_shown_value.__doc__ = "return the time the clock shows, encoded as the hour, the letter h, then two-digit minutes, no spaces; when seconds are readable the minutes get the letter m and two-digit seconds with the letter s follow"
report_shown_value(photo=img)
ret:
9h59
